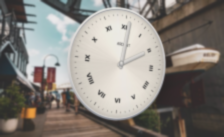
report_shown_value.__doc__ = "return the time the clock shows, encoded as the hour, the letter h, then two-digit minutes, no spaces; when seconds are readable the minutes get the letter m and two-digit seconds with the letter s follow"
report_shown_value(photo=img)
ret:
2h01
